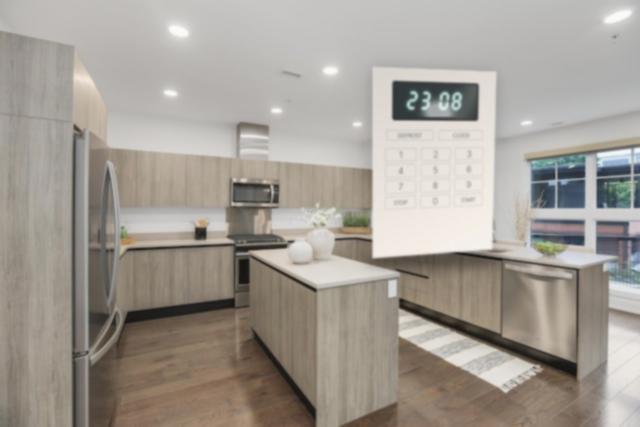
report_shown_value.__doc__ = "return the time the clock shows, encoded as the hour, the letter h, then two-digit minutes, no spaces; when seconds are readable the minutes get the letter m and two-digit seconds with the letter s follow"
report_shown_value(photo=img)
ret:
23h08
